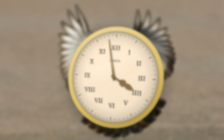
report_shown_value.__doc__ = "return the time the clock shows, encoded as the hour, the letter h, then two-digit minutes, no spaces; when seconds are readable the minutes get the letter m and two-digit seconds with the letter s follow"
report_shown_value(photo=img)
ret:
3h58
